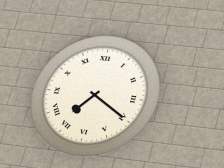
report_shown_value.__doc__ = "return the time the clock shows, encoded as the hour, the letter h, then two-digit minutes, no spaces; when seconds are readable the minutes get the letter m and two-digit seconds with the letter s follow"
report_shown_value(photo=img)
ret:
7h20
